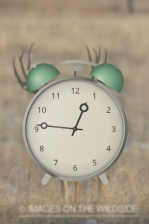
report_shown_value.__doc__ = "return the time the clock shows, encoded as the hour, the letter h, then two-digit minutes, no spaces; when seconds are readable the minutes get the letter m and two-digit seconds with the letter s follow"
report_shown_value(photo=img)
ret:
12h46
